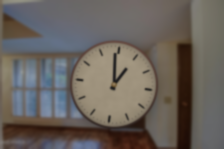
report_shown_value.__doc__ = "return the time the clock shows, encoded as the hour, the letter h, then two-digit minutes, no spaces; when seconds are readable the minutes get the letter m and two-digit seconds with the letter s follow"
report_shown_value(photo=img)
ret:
12h59
